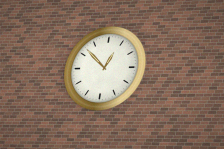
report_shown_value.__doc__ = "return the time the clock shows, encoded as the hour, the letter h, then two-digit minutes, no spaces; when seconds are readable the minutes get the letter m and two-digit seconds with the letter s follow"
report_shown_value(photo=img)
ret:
12h52
